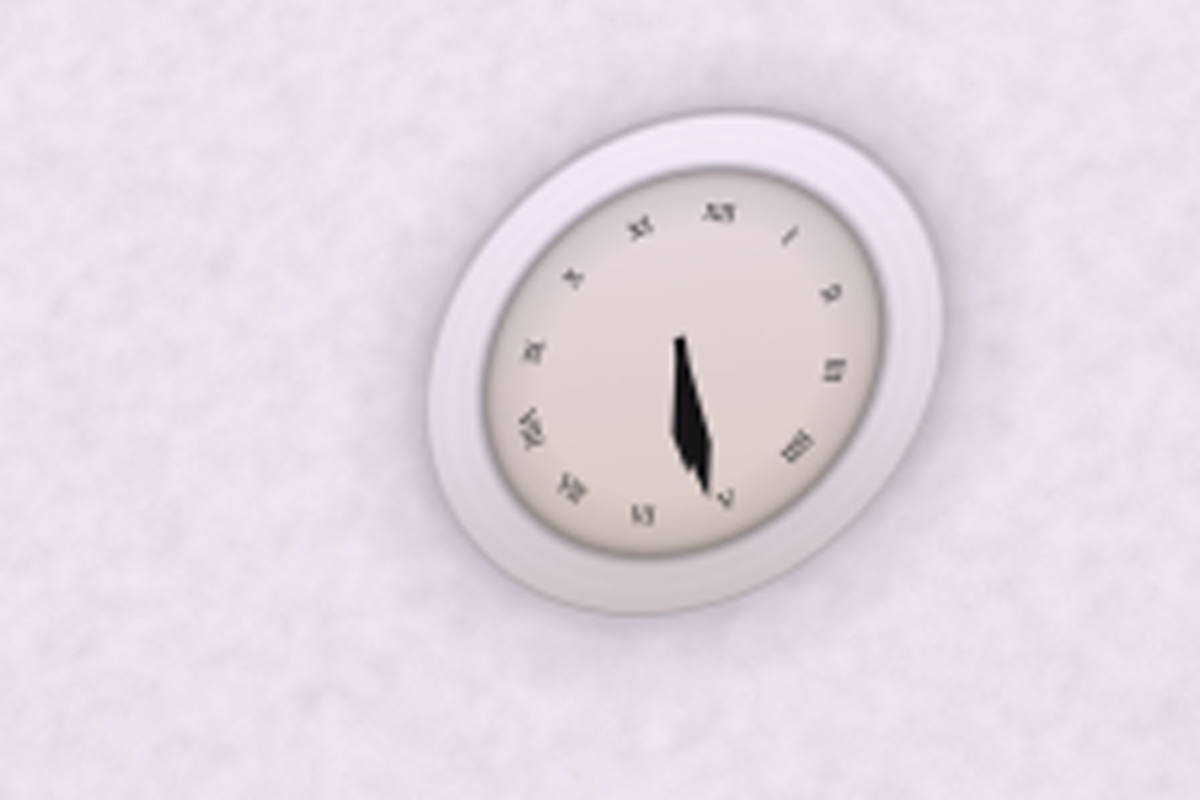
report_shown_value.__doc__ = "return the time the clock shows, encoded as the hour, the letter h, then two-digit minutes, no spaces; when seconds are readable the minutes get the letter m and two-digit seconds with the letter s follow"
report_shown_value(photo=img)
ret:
5h26
